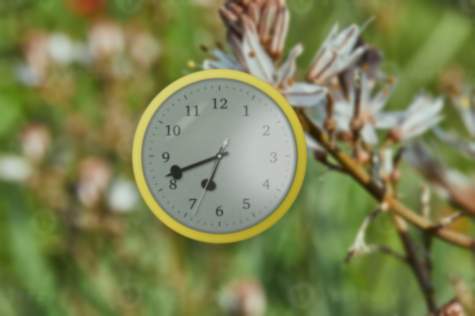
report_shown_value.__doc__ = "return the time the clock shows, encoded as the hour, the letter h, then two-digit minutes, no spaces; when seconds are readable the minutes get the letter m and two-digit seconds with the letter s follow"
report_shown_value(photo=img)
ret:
6h41m34s
